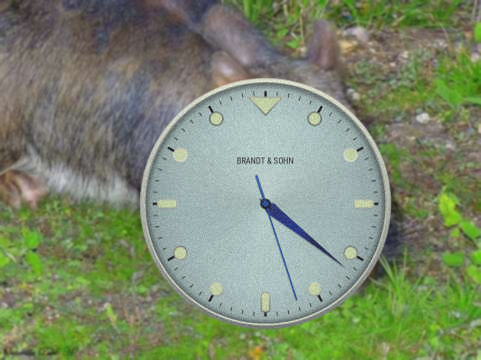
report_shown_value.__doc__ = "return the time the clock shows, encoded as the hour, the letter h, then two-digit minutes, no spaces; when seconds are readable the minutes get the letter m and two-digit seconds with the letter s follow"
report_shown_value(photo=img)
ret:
4h21m27s
